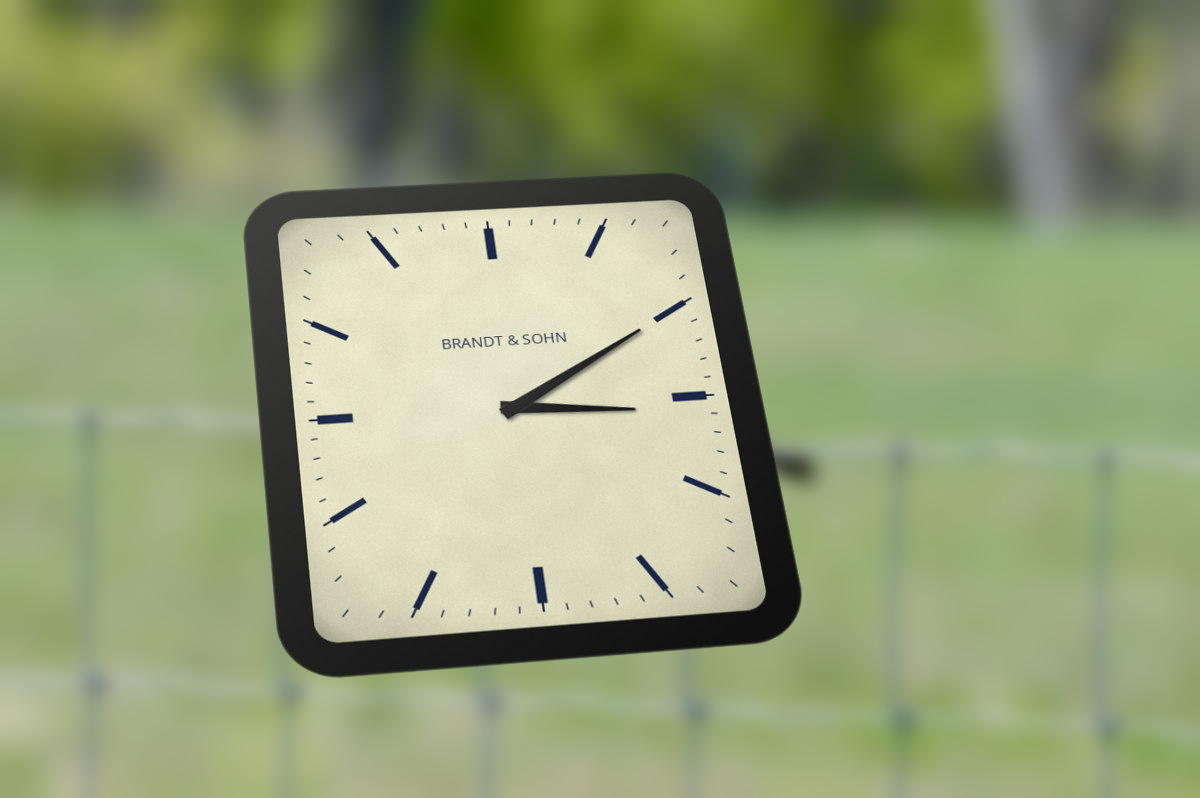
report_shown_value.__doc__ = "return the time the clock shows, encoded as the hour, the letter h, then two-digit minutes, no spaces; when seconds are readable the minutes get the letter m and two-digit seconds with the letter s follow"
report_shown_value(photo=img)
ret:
3h10
